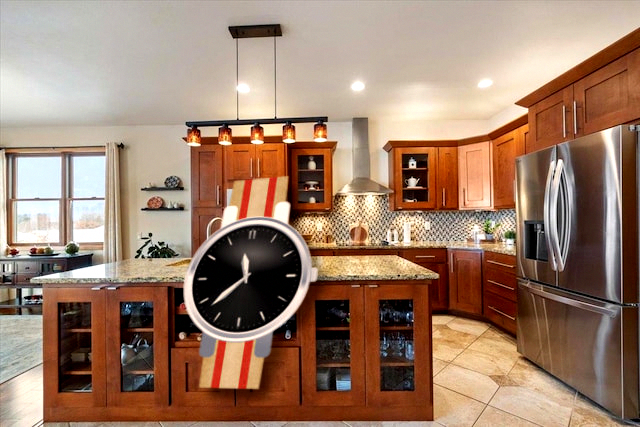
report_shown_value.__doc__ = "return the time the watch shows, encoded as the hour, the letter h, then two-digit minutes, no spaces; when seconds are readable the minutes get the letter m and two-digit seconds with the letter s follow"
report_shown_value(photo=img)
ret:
11h38
